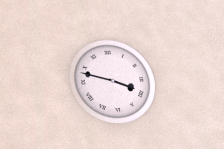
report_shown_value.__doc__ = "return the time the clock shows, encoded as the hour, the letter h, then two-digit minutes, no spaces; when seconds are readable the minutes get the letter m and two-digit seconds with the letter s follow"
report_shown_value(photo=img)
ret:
3h48
